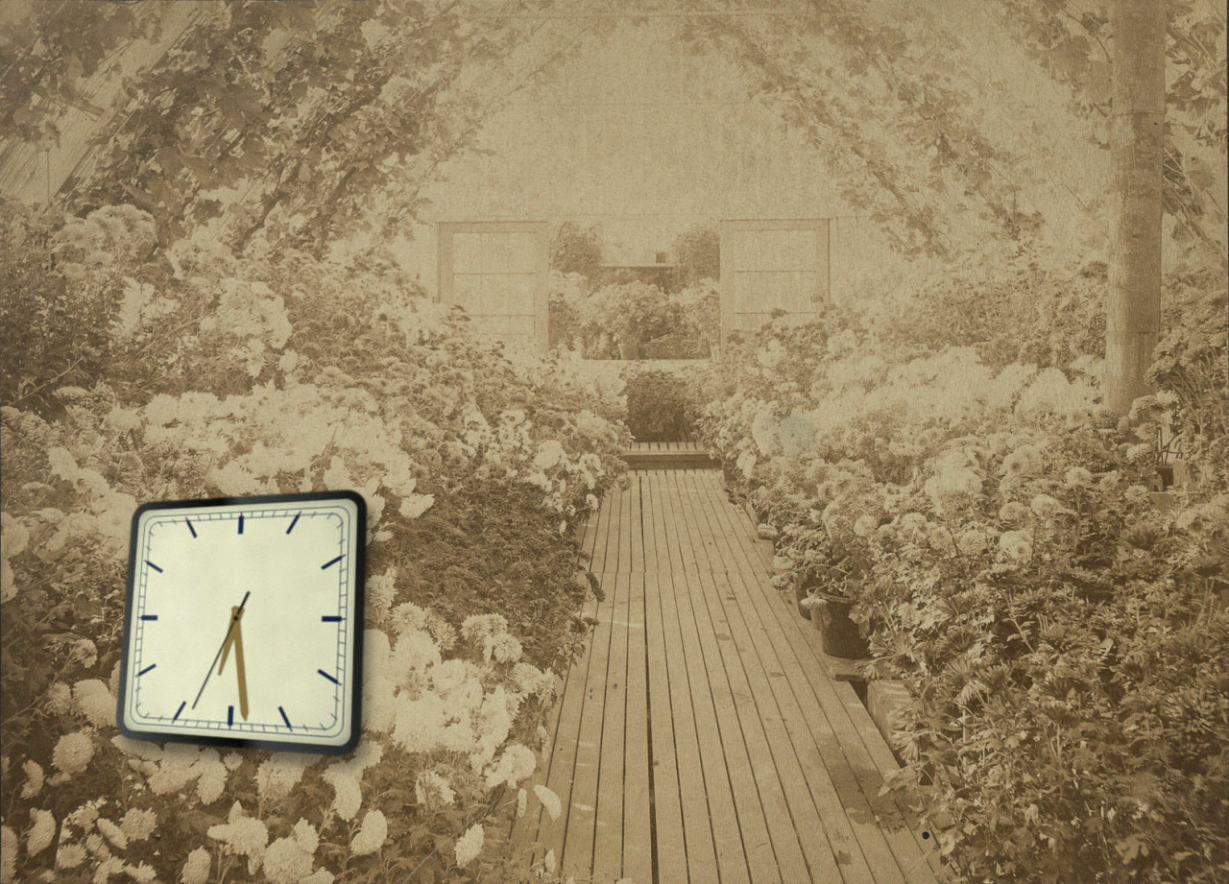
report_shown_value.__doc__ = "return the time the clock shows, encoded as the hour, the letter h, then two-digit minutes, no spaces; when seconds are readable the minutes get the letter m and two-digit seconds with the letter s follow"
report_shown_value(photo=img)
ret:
6h28m34s
